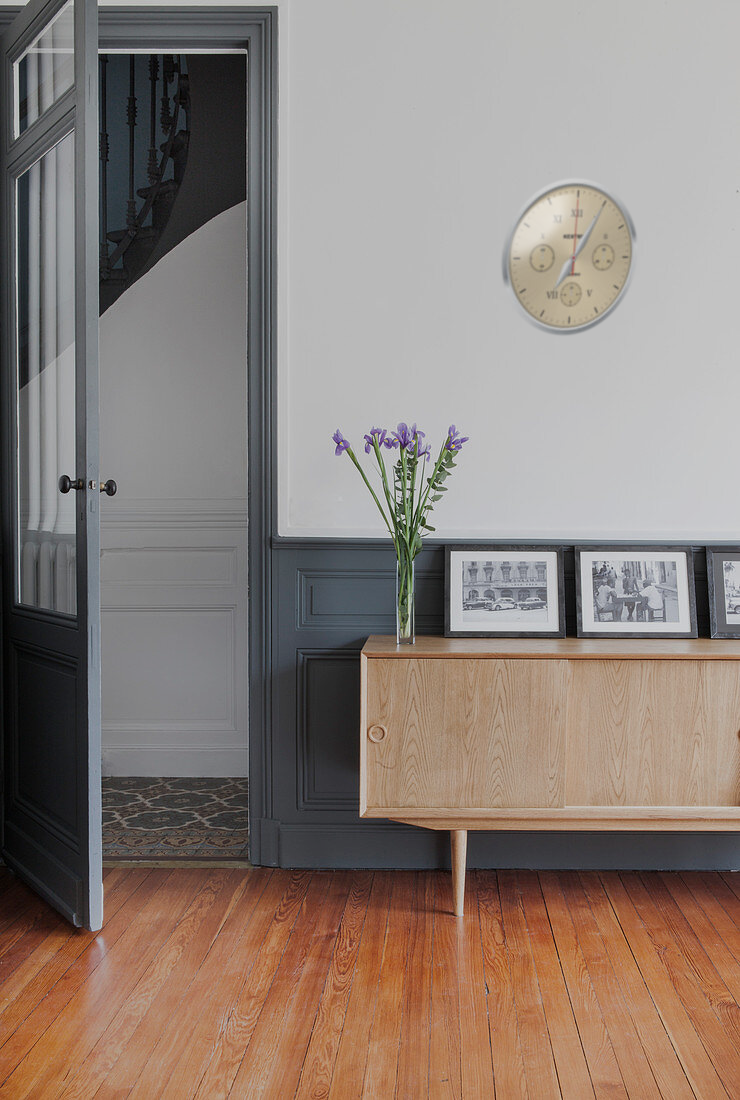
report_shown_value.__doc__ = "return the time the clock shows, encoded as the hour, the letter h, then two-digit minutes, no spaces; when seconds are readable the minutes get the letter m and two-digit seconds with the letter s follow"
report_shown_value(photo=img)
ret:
7h05
